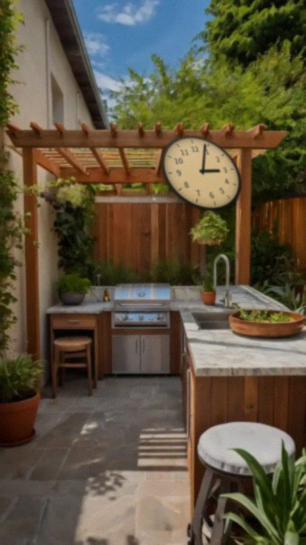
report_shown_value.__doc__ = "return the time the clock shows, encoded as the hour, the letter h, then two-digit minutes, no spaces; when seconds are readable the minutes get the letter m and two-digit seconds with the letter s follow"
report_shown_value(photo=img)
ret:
3h04
